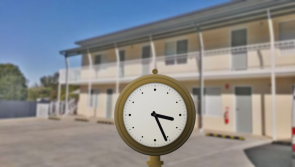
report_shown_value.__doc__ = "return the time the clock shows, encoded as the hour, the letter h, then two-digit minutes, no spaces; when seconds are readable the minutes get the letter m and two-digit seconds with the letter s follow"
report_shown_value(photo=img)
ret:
3h26
